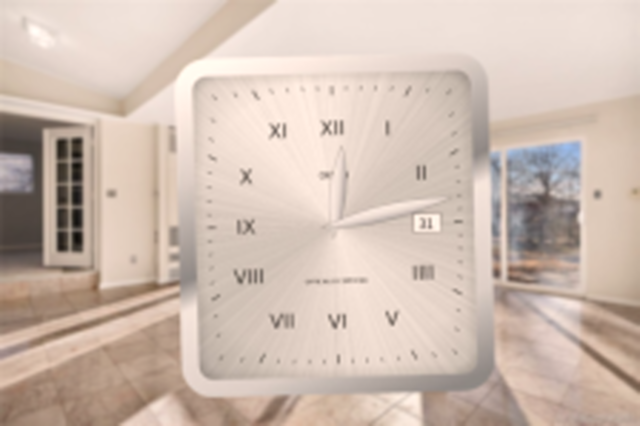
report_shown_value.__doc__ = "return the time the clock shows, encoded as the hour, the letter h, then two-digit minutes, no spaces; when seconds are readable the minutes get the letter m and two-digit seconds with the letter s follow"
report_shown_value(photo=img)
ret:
12h13
